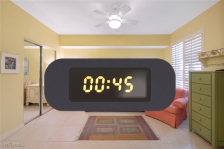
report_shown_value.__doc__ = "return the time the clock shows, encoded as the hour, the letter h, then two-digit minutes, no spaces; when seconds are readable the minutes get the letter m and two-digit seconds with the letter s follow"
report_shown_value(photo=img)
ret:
0h45
